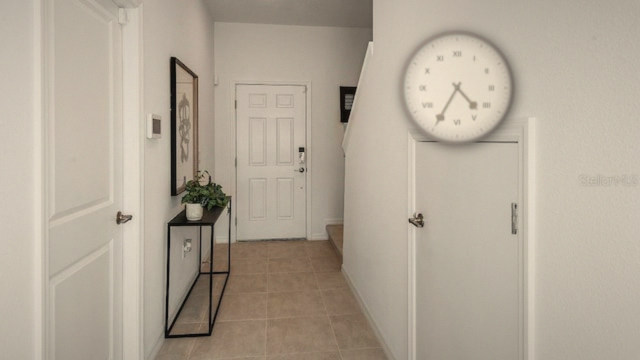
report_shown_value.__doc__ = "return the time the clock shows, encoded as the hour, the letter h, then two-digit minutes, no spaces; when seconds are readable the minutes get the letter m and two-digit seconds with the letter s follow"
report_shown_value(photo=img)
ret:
4h35
